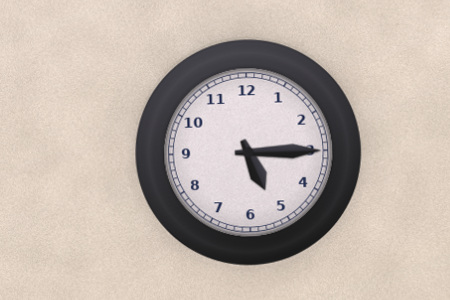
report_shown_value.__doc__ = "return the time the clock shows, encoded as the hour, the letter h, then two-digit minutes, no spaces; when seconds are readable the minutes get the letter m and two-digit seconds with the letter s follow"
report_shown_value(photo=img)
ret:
5h15
